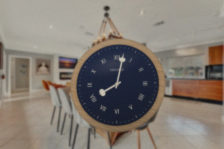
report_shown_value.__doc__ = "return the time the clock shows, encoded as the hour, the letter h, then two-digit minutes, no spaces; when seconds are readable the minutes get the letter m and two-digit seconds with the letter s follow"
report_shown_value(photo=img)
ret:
8h02
